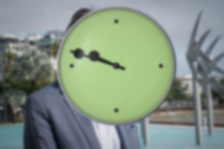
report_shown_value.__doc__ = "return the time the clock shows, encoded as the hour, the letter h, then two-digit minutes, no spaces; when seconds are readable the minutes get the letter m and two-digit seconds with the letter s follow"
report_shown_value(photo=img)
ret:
9h48
